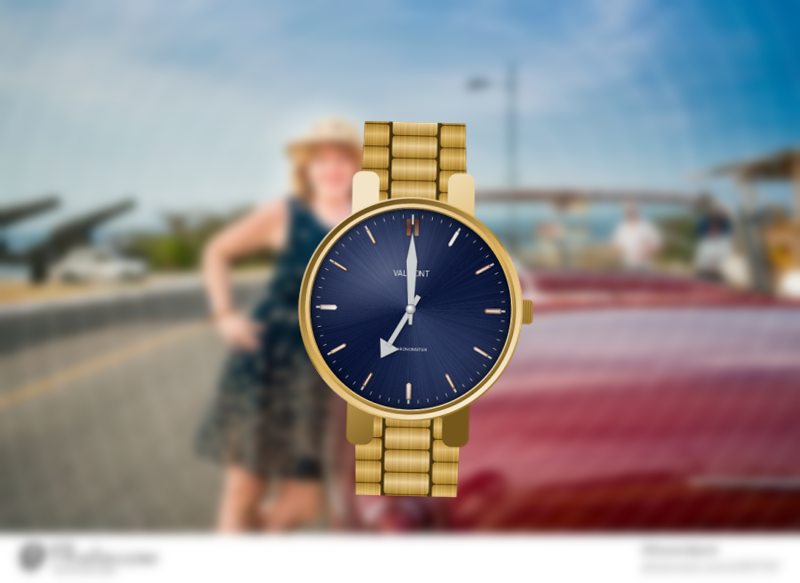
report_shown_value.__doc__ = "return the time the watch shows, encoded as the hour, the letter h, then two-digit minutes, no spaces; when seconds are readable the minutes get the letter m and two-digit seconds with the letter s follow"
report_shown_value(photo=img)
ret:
7h00
